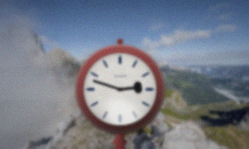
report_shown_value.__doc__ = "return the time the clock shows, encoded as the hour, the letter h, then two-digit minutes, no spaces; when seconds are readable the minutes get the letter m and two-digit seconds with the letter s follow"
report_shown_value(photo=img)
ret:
2h48
